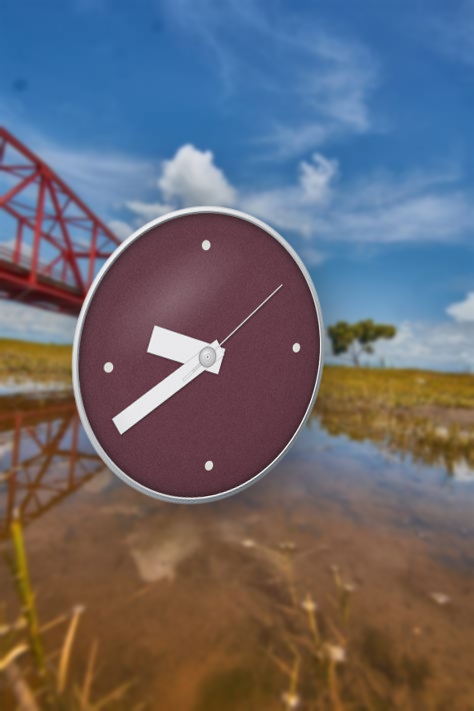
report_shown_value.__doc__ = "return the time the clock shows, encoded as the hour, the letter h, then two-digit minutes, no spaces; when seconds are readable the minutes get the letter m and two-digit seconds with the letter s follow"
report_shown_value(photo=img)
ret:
9h40m09s
